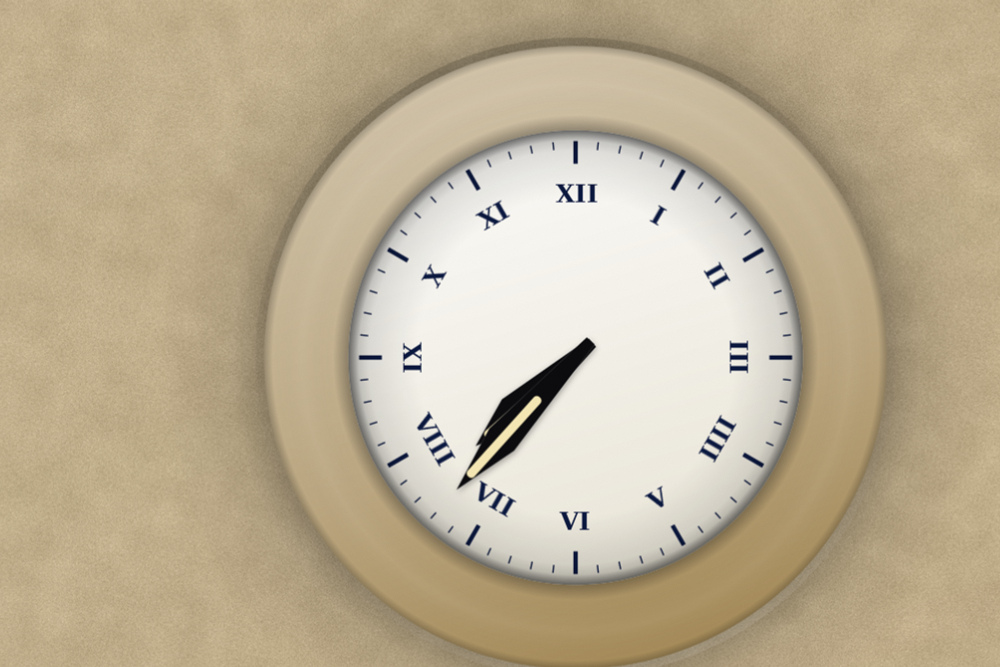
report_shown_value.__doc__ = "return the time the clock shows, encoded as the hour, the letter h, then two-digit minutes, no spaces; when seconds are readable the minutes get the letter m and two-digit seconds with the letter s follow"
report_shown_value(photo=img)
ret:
7h37
